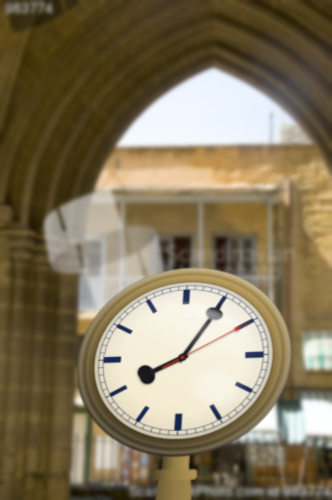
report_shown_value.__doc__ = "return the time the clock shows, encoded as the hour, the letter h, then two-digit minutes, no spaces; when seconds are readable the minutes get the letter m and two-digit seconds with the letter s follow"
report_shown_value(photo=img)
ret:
8h05m10s
